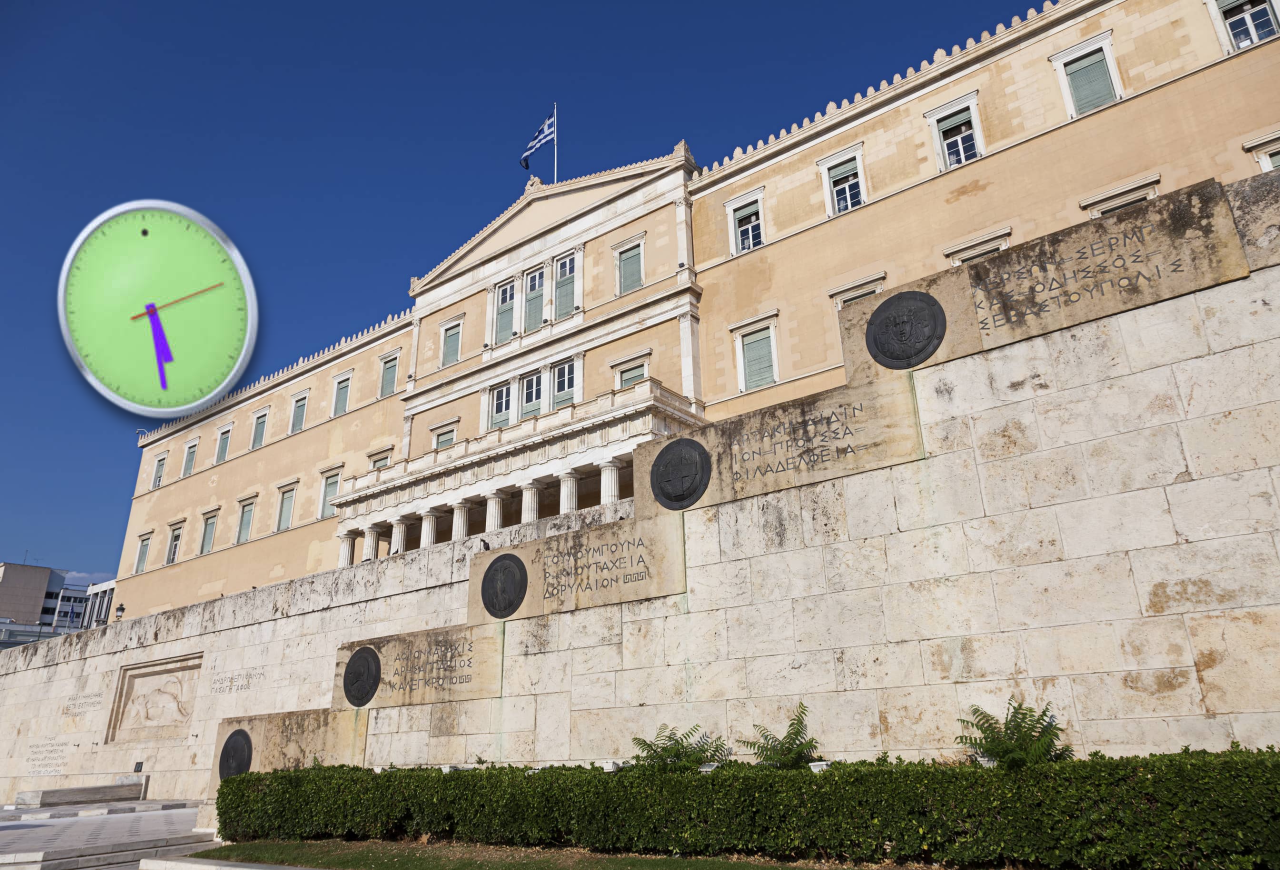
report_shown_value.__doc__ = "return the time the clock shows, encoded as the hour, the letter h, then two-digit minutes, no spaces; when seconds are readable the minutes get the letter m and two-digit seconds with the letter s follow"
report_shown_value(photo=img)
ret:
5h29m12s
